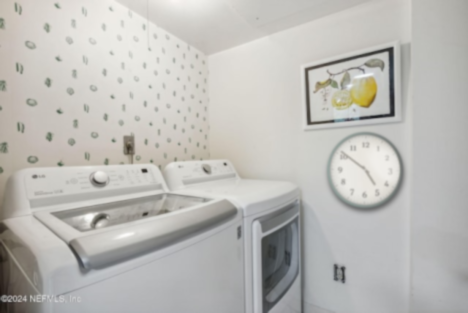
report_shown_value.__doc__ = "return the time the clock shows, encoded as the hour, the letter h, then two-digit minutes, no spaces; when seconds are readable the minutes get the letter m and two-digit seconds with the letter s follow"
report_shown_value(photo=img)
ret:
4h51
